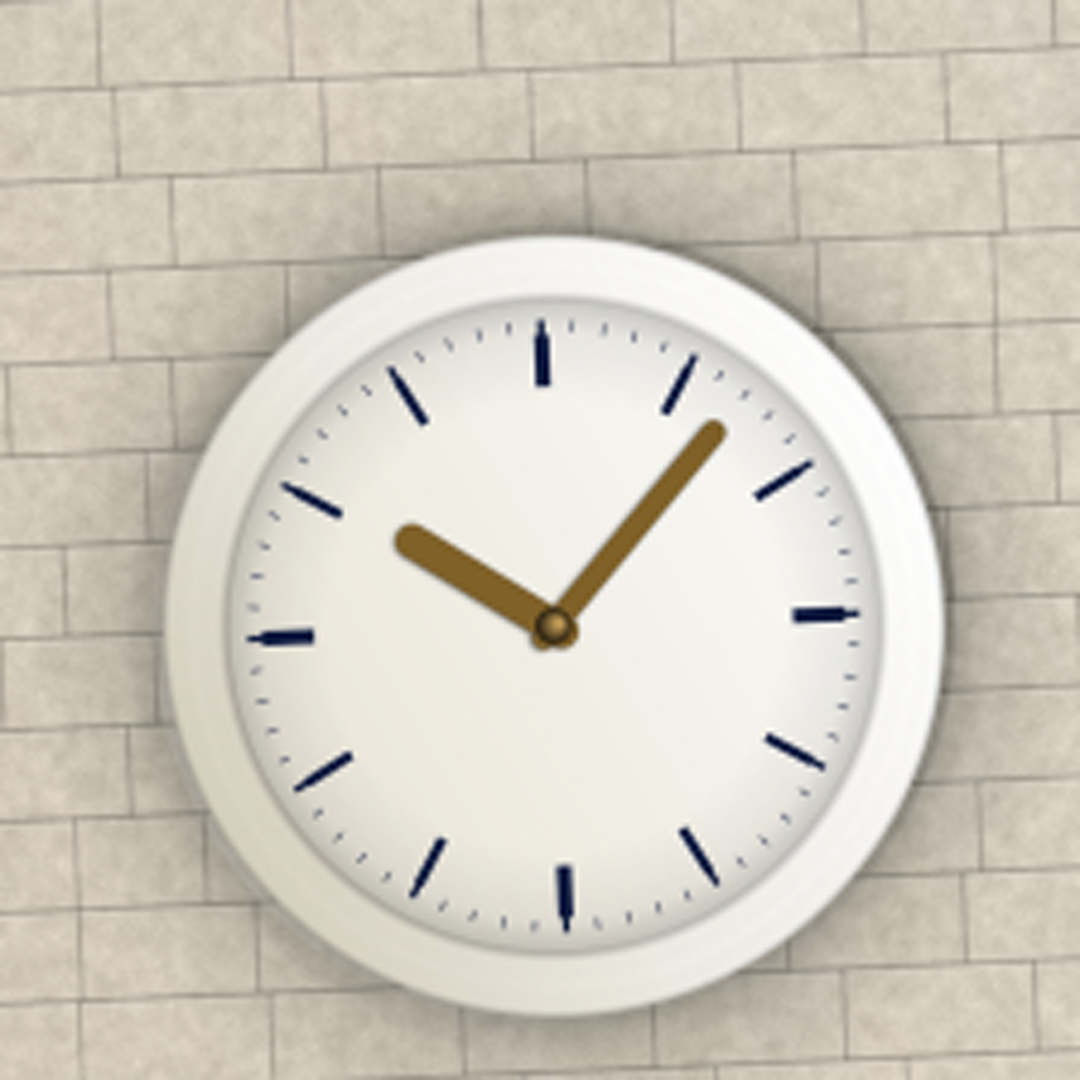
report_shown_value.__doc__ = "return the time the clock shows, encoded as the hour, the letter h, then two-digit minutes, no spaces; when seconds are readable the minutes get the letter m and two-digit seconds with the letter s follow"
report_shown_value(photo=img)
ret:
10h07
